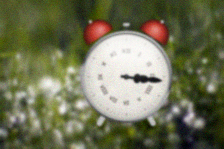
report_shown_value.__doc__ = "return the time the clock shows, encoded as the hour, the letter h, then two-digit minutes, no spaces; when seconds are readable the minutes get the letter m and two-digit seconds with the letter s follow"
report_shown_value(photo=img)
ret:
3h16
